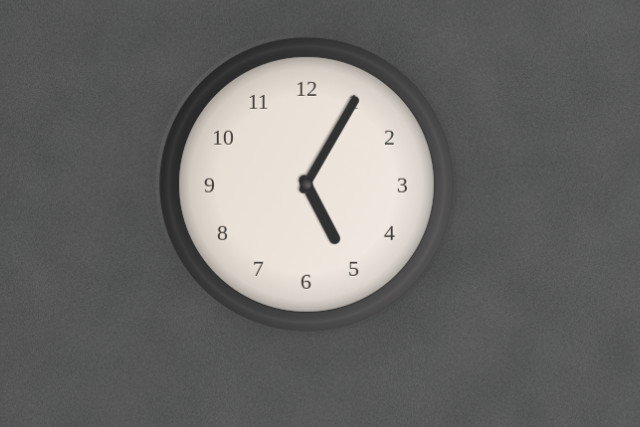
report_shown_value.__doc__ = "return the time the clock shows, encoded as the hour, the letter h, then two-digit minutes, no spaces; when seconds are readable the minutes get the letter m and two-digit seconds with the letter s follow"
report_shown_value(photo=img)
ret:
5h05
